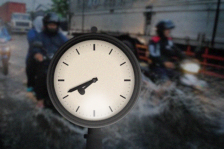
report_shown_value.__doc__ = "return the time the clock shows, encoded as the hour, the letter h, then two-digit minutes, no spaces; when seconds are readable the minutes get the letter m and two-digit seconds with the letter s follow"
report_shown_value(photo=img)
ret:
7h41
